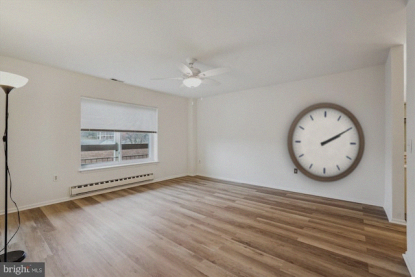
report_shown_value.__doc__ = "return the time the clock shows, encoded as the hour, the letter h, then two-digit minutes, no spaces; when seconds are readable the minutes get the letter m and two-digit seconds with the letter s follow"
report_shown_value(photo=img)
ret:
2h10
